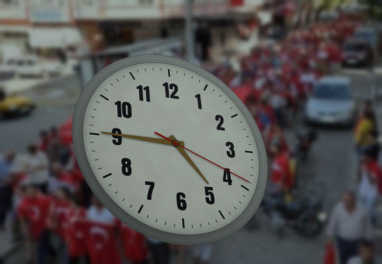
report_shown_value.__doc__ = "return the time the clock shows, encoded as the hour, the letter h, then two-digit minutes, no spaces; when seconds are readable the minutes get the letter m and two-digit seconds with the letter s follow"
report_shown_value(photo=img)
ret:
4h45m19s
